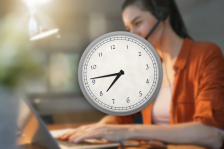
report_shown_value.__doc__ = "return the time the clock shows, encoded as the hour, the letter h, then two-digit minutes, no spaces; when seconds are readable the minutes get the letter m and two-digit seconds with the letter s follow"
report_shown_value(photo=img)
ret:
7h46
